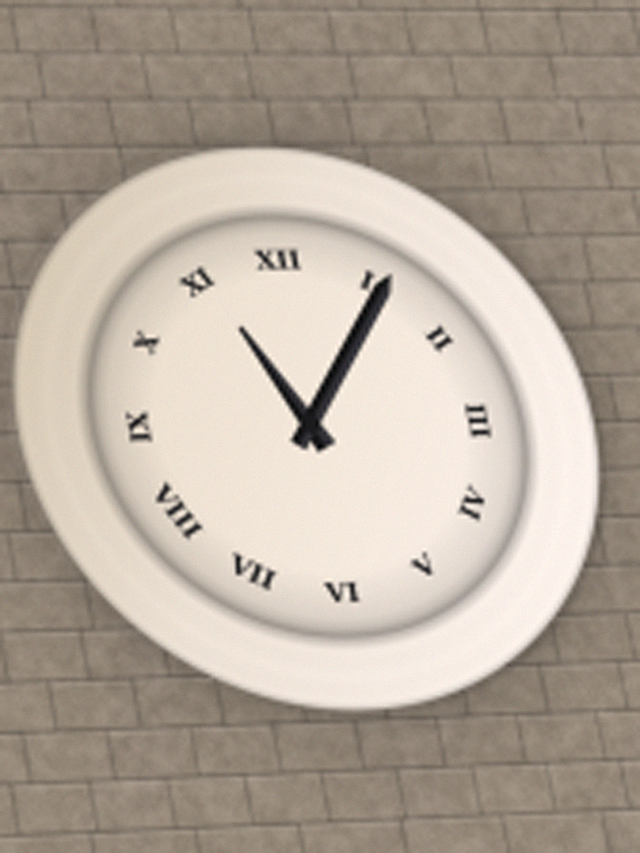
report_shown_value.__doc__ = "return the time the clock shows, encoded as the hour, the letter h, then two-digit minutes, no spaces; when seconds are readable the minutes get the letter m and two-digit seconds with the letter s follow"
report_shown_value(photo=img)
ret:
11h06
